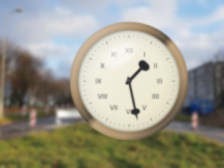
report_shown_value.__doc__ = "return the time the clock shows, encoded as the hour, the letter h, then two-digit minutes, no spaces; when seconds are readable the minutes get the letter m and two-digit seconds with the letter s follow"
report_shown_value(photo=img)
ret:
1h28
